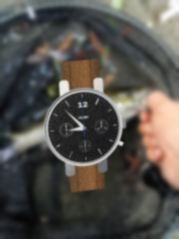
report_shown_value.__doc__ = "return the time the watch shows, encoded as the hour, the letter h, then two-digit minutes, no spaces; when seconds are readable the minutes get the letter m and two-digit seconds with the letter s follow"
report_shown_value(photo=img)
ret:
8h53
